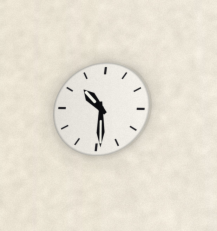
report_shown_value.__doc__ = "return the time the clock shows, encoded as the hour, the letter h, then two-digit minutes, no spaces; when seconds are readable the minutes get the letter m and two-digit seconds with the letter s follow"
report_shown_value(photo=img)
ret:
10h29
